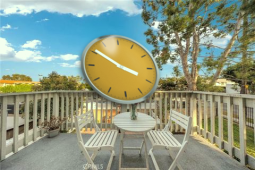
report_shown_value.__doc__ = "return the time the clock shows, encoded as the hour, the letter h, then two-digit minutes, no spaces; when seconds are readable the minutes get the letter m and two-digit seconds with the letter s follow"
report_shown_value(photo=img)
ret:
3h51
